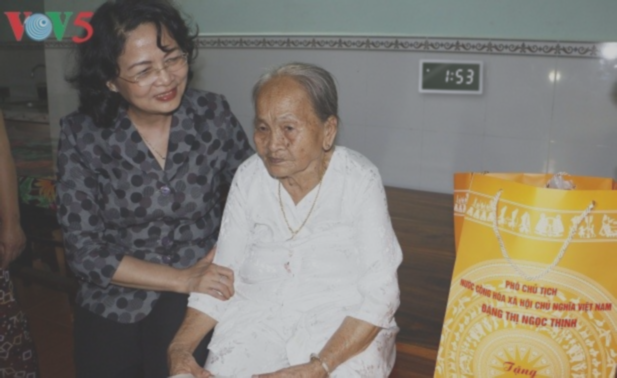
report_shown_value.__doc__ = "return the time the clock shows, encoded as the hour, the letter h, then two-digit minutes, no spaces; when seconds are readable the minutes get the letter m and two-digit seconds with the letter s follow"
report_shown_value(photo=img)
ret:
1h53
